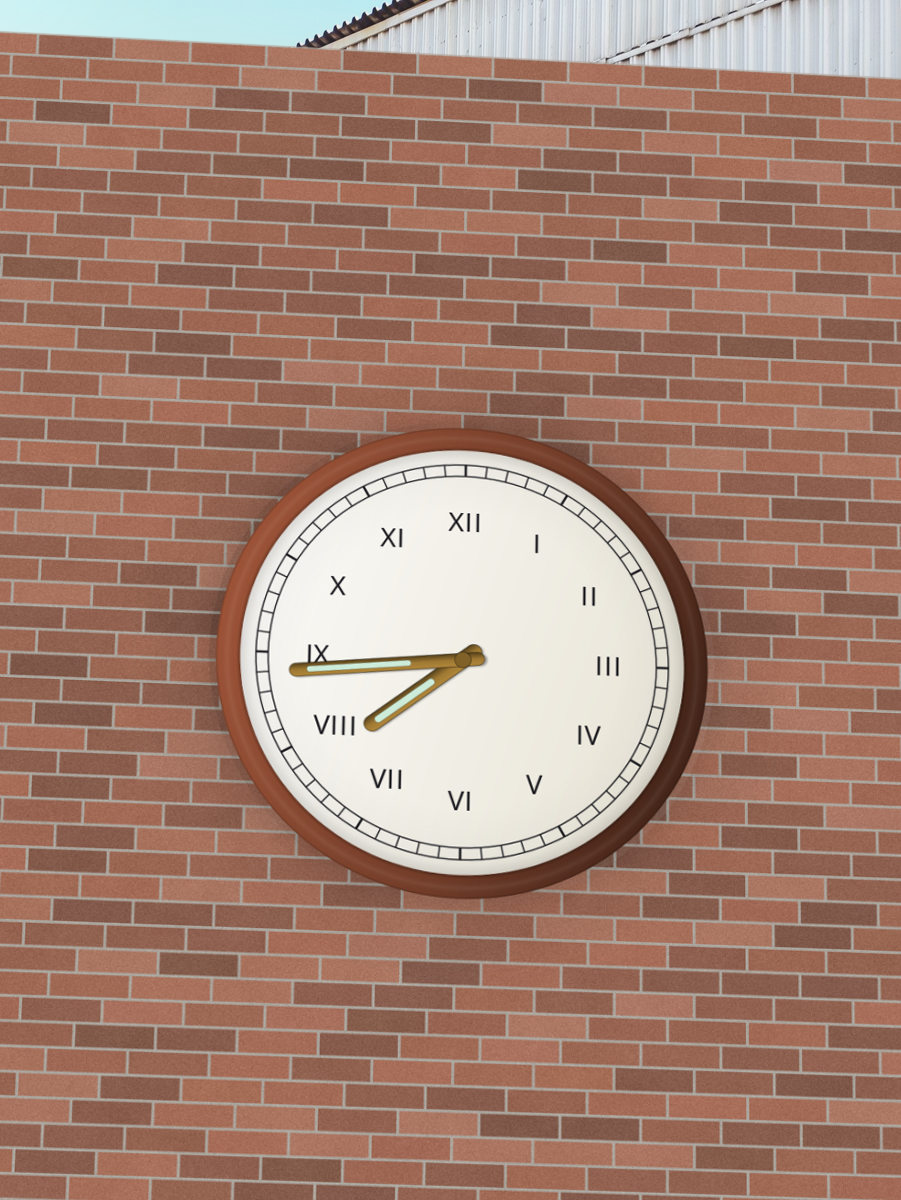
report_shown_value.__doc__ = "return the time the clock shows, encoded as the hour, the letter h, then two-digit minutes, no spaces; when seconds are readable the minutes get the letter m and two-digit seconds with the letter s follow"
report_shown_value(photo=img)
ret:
7h44
